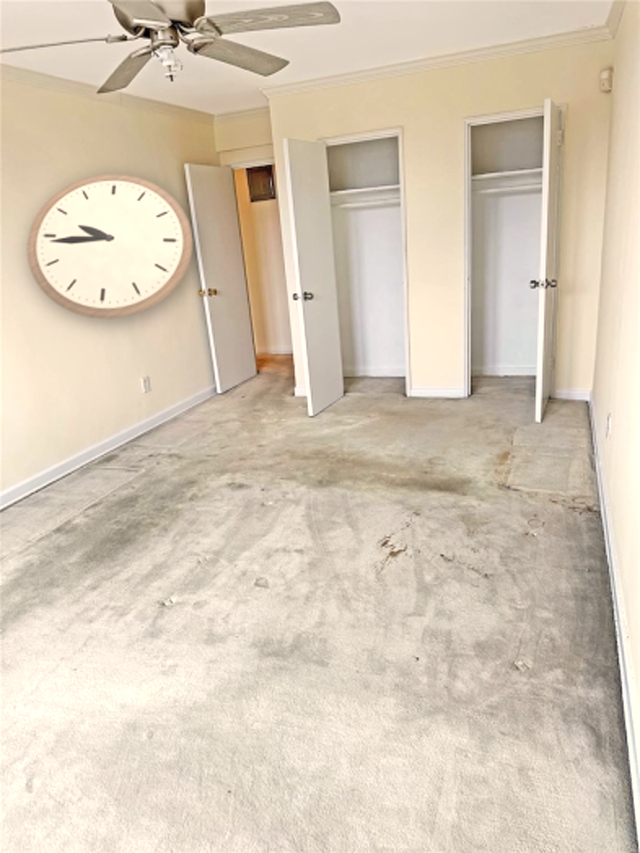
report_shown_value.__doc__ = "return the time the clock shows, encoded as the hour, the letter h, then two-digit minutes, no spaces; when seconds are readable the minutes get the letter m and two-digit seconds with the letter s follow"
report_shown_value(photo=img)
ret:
9h44
